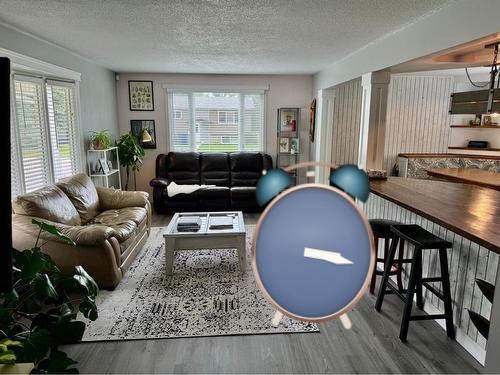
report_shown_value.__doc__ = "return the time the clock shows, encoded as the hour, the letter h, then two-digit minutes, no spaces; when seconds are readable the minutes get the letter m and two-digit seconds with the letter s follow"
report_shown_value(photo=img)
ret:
3h17
